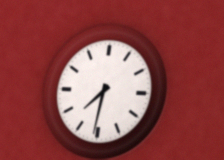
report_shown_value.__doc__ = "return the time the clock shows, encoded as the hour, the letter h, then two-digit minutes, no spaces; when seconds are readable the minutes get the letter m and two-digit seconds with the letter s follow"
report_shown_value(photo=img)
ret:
7h31
